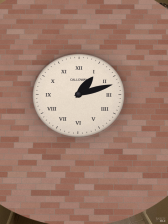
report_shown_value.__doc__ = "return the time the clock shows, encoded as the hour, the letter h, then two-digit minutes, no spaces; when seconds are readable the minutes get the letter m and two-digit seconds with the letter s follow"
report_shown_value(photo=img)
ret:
1h12
